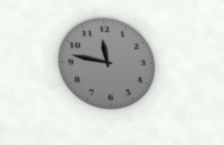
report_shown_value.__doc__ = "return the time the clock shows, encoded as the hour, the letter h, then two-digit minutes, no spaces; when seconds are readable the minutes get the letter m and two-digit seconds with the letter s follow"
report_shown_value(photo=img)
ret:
11h47
